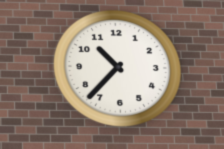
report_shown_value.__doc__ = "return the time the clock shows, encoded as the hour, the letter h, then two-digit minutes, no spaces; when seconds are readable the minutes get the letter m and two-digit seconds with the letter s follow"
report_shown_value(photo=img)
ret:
10h37
